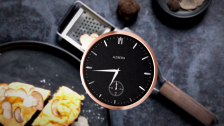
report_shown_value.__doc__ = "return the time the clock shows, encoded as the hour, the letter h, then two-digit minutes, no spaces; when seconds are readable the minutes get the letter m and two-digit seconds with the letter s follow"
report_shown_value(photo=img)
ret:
6h44
